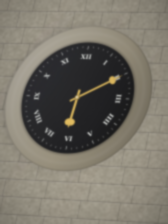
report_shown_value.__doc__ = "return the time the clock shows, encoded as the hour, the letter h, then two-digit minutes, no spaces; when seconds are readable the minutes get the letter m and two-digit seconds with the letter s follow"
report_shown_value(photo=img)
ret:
6h10
